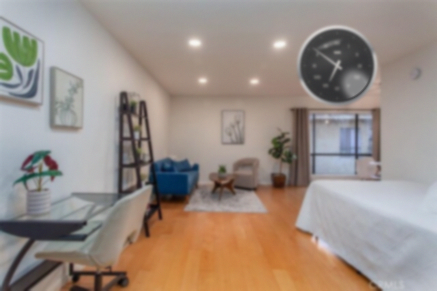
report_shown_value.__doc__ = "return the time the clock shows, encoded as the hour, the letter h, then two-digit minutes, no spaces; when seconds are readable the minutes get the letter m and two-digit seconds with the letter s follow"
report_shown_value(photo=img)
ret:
6h51
